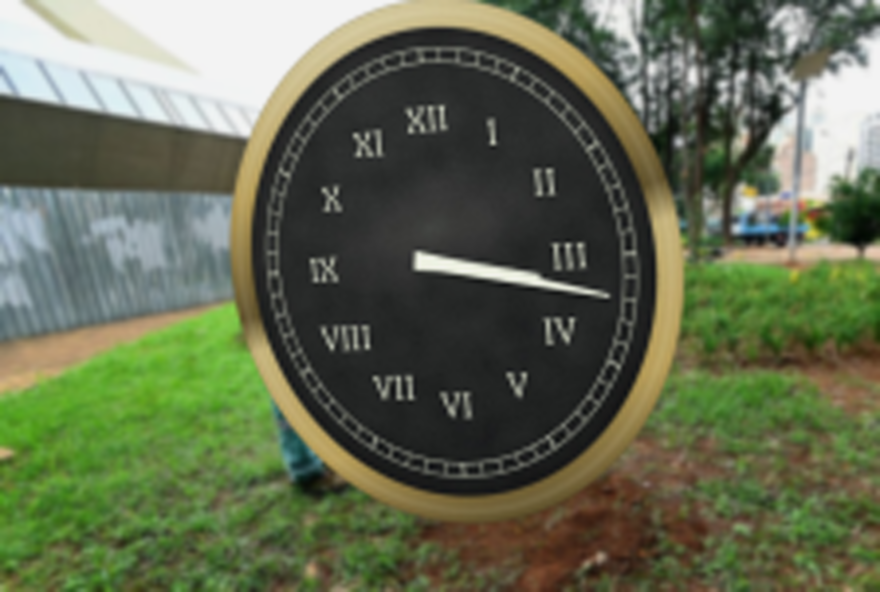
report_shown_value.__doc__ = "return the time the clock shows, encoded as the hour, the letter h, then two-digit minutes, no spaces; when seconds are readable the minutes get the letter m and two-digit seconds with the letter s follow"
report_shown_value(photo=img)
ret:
3h17
